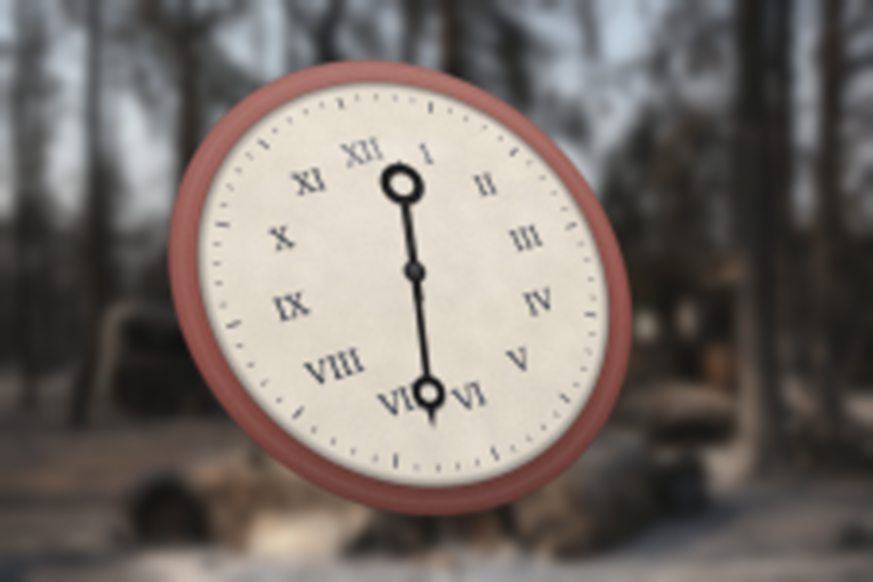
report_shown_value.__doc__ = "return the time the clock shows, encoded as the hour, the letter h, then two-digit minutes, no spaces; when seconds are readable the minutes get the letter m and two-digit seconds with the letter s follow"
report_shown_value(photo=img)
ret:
12h33
